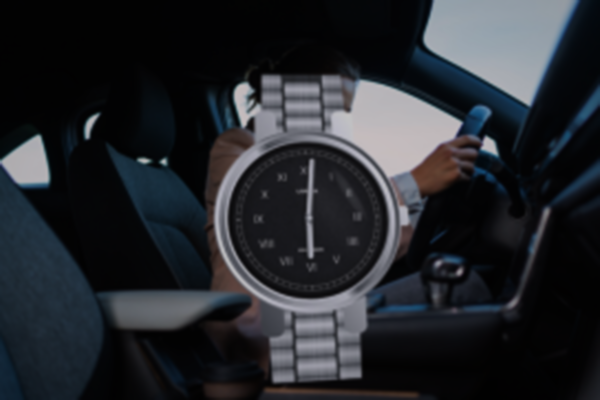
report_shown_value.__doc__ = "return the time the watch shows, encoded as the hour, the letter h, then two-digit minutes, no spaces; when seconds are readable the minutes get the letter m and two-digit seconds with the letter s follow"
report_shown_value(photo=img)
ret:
6h01
